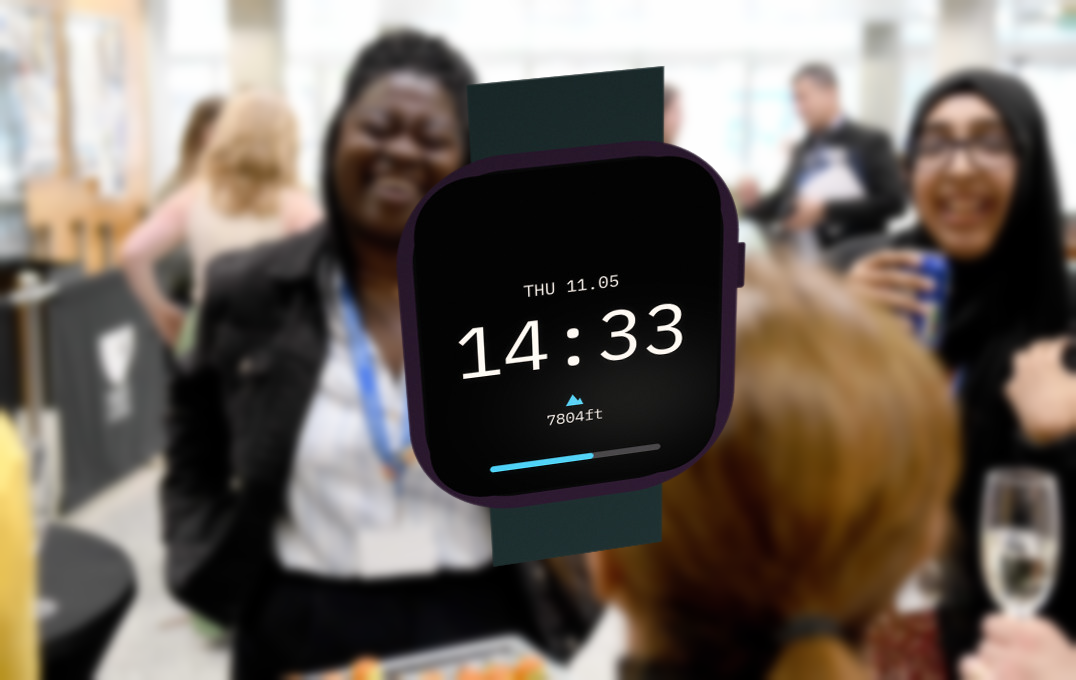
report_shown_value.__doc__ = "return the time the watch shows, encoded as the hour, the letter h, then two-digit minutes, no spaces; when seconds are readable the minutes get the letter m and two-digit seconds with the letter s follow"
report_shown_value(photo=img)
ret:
14h33
